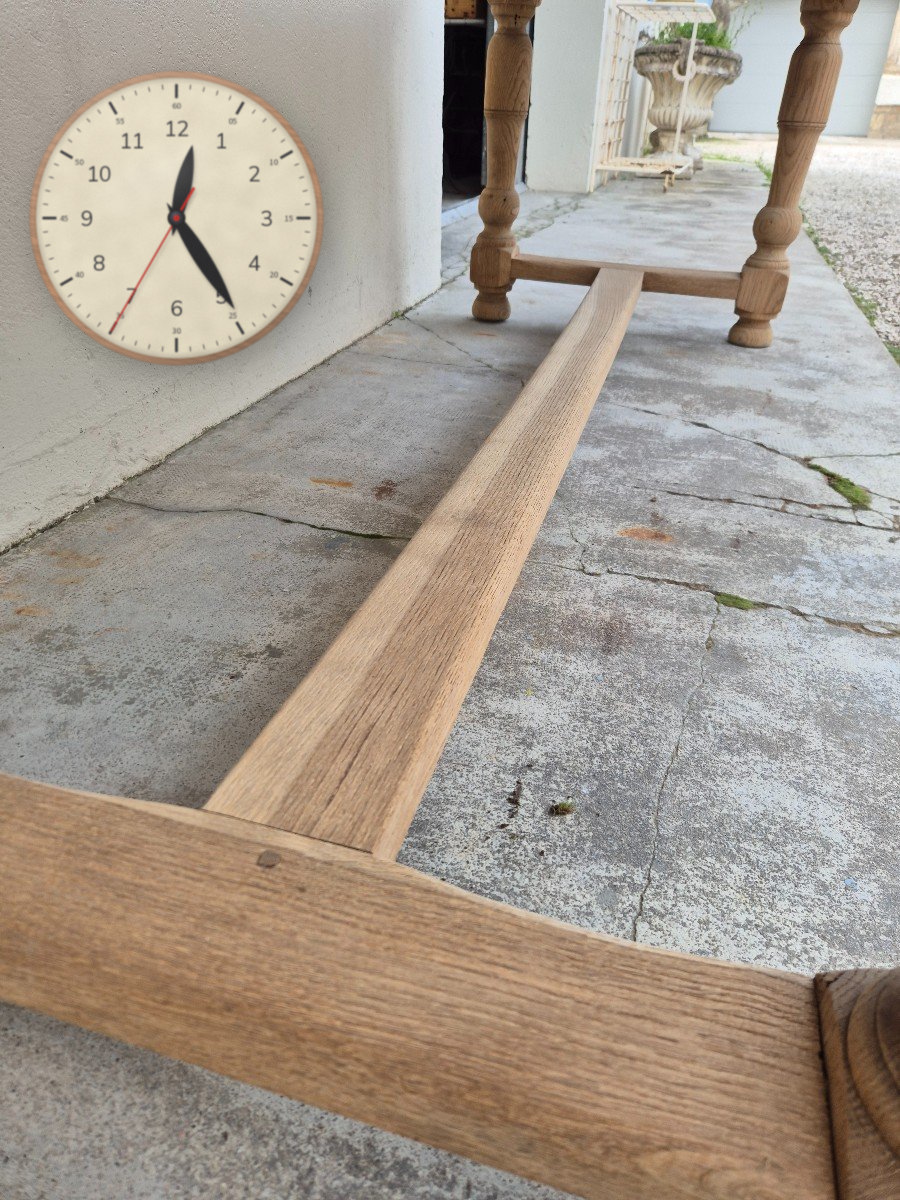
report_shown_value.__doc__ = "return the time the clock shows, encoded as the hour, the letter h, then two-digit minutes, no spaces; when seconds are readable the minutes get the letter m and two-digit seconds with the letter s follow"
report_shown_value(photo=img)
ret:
12h24m35s
